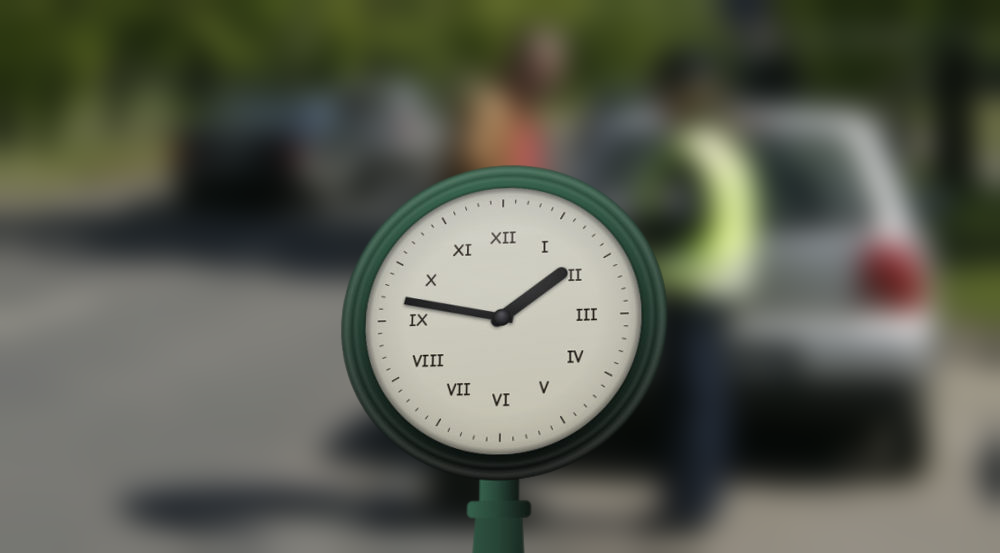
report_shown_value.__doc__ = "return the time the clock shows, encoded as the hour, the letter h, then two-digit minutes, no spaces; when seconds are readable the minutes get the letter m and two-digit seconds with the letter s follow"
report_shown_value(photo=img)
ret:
1h47
